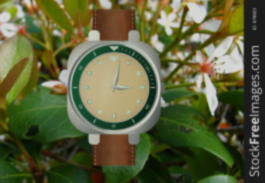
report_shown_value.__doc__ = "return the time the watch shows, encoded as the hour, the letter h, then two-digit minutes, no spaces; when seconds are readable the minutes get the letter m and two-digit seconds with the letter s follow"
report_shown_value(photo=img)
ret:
3h02
